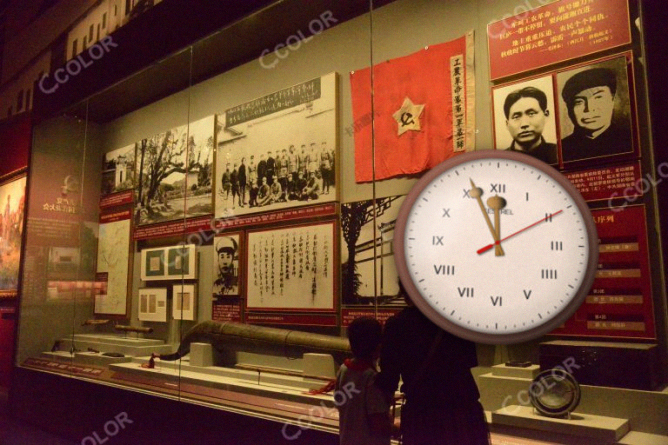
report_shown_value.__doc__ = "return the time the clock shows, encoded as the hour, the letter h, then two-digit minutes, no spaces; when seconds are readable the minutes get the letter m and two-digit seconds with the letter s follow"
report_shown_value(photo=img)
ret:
11h56m10s
